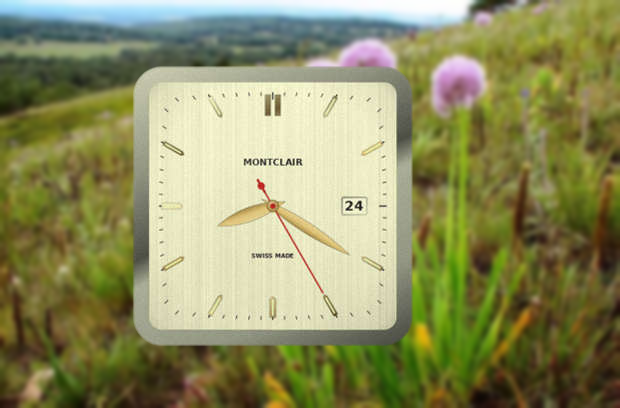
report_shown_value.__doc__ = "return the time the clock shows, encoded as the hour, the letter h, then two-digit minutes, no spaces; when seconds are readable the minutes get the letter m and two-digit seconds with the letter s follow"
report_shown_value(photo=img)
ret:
8h20m25s
